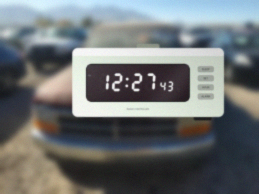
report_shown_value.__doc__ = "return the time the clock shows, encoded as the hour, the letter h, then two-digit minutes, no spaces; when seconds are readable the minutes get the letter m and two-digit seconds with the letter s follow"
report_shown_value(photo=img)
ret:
12h27m43s
